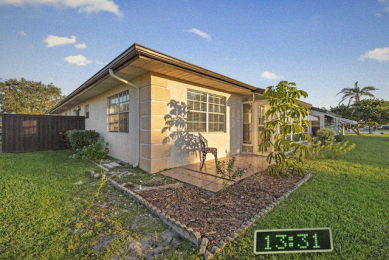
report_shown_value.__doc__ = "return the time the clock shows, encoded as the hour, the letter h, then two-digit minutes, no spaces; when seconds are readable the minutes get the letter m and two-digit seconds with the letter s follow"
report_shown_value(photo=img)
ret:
13h31
